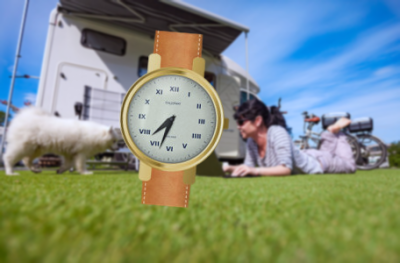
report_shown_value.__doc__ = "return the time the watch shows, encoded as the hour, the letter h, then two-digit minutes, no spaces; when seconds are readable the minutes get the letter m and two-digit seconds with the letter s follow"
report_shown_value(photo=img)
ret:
7h33
